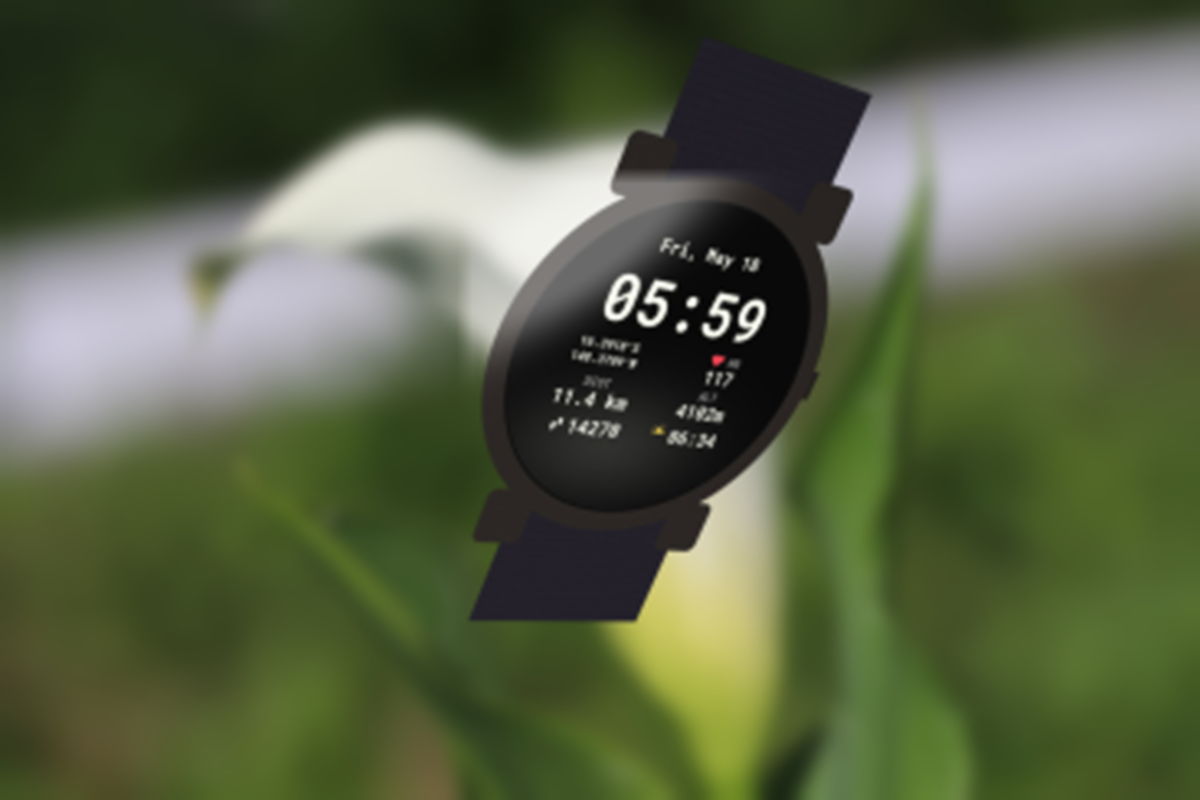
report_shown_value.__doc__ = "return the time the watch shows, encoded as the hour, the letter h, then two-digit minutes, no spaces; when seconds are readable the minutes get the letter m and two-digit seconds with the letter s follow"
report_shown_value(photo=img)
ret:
5h59
